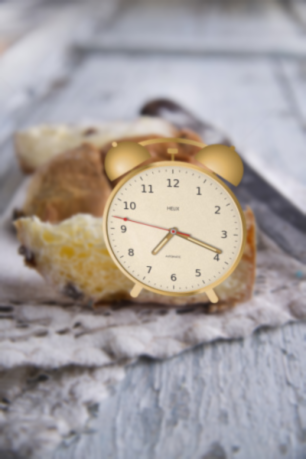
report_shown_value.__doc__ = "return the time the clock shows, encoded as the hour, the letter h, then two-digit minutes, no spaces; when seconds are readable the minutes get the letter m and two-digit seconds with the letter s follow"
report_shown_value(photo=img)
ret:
7h18m47s
